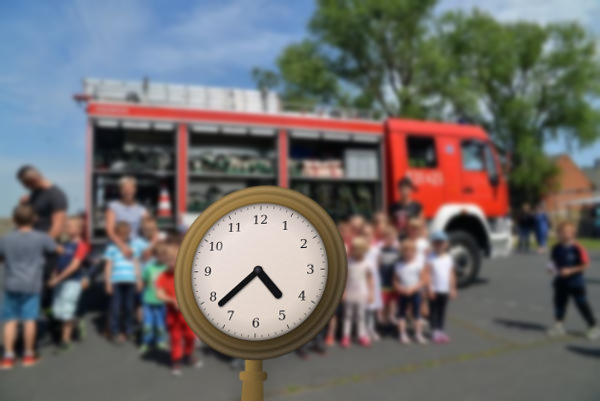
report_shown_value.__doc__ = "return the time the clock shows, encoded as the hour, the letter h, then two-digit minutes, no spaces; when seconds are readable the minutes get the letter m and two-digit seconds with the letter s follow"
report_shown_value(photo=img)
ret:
4h38
